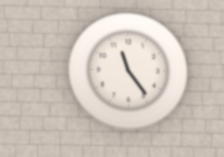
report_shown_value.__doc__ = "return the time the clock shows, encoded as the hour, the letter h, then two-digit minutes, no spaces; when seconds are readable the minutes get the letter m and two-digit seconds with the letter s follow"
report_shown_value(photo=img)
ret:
11h24
